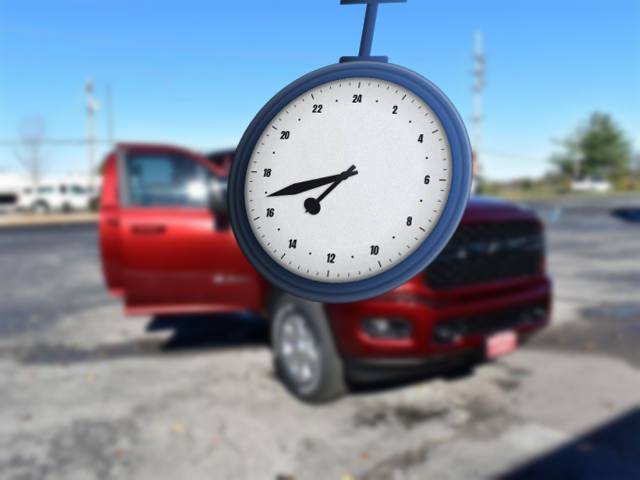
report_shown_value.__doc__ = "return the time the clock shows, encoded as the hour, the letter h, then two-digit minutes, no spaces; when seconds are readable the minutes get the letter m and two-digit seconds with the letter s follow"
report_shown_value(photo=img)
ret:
14h42
